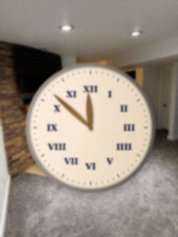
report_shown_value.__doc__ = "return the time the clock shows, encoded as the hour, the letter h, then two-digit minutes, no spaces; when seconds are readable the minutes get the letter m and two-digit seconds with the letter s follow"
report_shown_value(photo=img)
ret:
11h52
